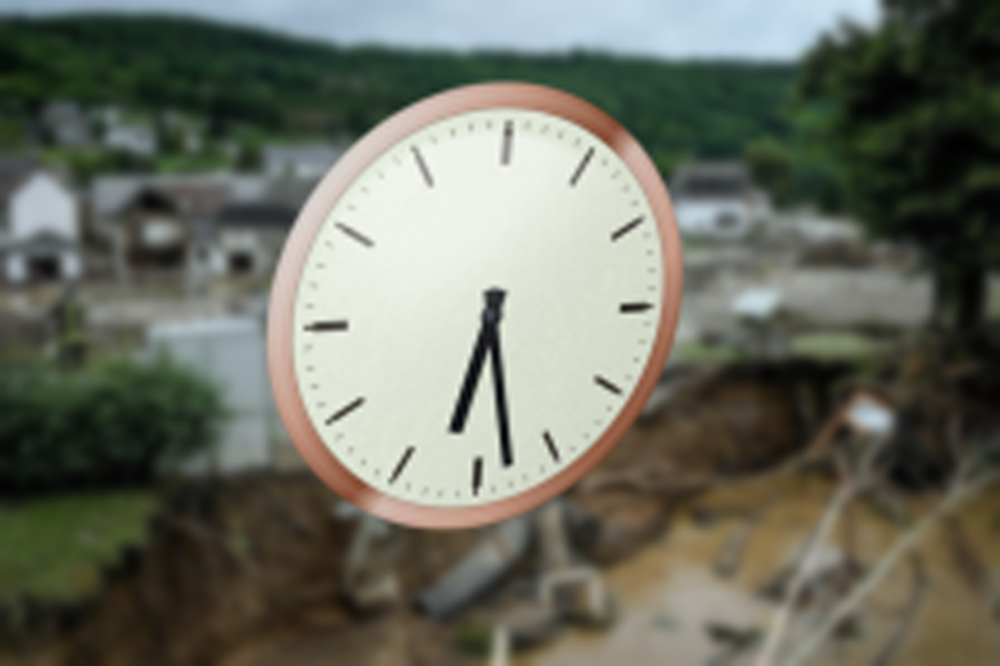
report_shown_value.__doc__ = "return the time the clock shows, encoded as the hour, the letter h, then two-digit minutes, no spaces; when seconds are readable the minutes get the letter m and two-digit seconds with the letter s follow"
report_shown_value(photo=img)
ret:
6h28
